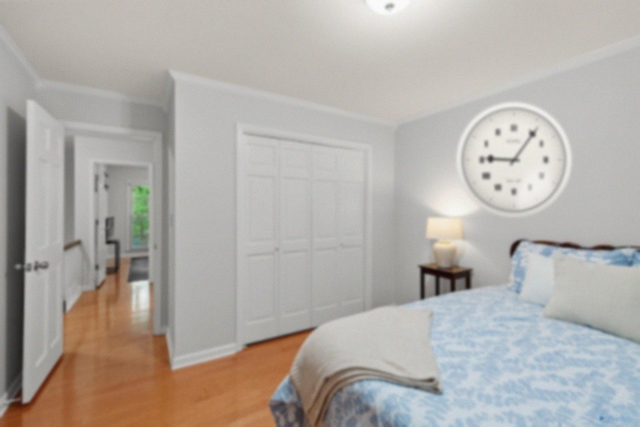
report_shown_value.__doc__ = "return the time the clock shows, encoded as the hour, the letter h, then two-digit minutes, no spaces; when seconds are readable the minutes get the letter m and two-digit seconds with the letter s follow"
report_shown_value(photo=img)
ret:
9h06
